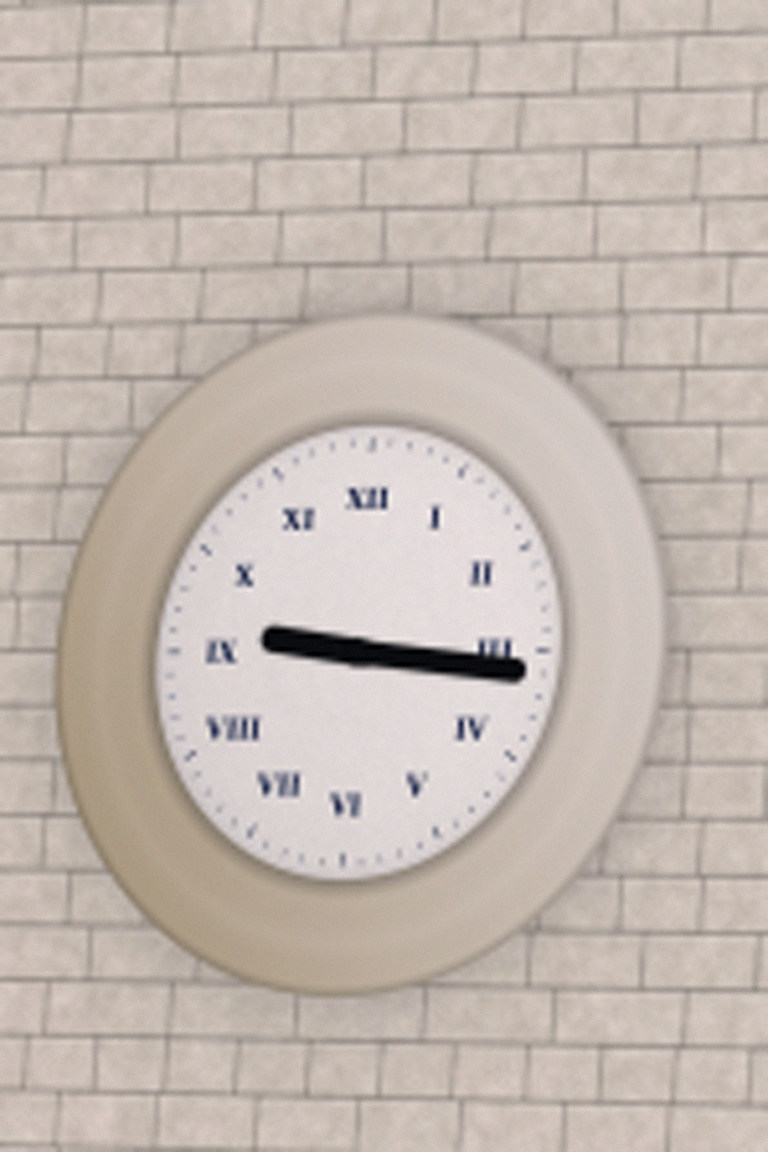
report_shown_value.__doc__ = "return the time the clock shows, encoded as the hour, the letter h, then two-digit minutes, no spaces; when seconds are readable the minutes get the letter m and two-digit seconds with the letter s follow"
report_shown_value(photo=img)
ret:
9h16
